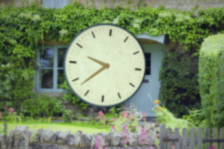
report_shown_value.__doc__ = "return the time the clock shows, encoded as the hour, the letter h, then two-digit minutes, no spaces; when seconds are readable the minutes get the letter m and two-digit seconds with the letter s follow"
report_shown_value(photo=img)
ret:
9h38
